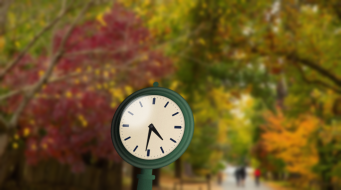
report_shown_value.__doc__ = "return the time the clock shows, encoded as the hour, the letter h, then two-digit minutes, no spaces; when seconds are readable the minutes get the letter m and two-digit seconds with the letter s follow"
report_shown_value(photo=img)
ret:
4h31
